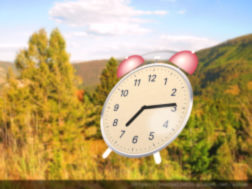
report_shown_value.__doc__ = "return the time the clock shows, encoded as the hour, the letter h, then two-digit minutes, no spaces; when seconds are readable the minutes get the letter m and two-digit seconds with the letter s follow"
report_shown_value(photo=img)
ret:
7h14
